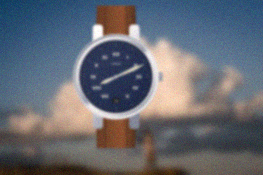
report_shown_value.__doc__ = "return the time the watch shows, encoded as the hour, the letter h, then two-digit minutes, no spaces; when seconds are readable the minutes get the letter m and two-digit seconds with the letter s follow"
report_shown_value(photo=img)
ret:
8h11
